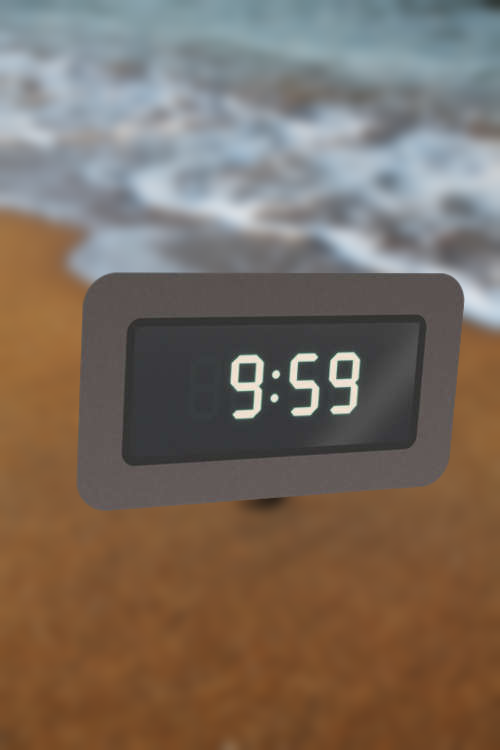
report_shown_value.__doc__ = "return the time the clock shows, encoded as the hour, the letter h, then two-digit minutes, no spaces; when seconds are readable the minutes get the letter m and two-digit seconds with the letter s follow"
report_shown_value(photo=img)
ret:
9h59
